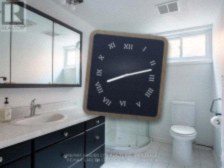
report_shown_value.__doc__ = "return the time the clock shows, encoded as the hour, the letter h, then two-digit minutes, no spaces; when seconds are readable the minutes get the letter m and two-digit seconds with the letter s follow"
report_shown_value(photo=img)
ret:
8h12
